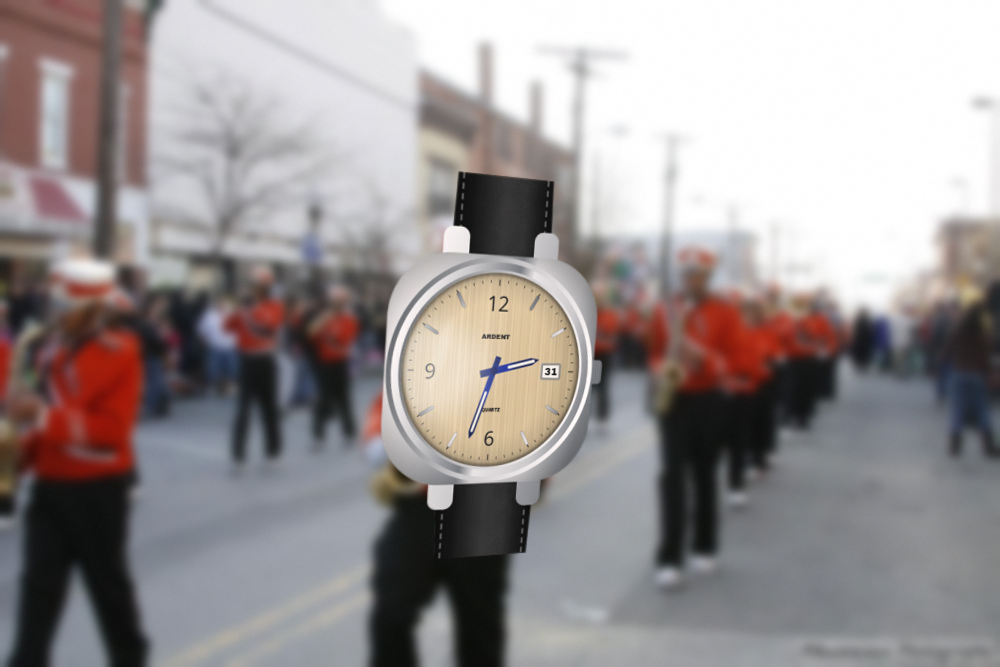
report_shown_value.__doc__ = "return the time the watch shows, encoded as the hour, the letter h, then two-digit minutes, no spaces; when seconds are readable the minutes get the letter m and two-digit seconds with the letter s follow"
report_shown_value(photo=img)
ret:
2h33
